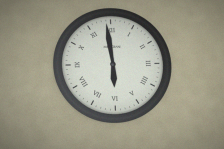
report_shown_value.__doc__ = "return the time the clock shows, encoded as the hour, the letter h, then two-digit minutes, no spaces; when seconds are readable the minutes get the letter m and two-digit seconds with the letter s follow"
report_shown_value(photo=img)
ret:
5h59
